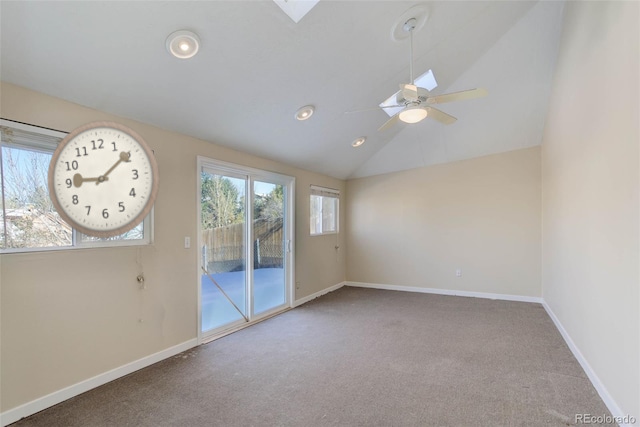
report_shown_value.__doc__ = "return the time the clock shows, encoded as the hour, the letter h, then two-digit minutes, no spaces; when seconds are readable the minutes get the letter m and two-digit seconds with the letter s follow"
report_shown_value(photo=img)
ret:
9h09
